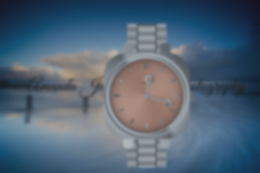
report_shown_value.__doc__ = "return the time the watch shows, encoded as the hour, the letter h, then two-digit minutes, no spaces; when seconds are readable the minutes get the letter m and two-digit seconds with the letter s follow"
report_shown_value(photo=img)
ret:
12h18
